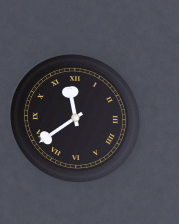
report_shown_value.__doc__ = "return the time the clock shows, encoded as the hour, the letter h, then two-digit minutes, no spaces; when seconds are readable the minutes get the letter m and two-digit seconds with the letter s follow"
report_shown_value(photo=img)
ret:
11h39
